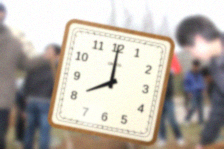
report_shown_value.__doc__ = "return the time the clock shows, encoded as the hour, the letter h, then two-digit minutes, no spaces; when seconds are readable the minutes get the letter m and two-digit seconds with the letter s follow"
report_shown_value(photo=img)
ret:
8h00
